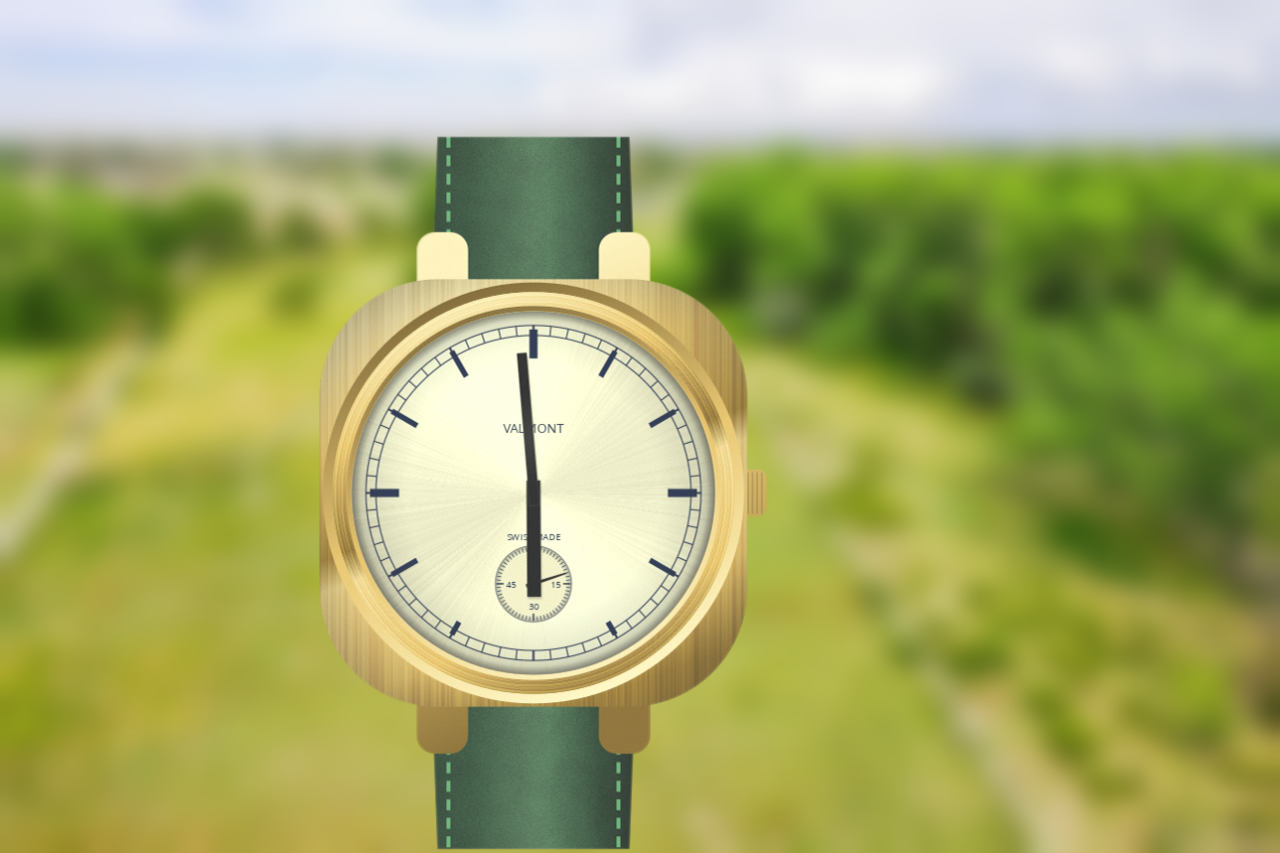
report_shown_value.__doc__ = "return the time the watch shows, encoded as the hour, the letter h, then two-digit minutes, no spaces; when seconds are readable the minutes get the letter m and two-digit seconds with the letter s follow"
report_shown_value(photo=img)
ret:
5h59m12s
